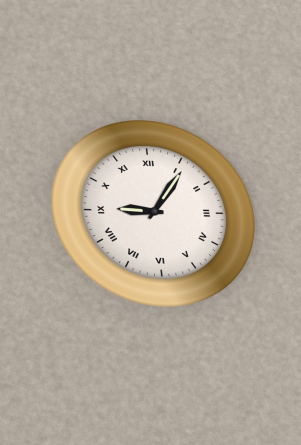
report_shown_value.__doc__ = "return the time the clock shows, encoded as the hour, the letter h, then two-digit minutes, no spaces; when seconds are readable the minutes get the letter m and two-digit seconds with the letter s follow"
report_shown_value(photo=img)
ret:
9h06
